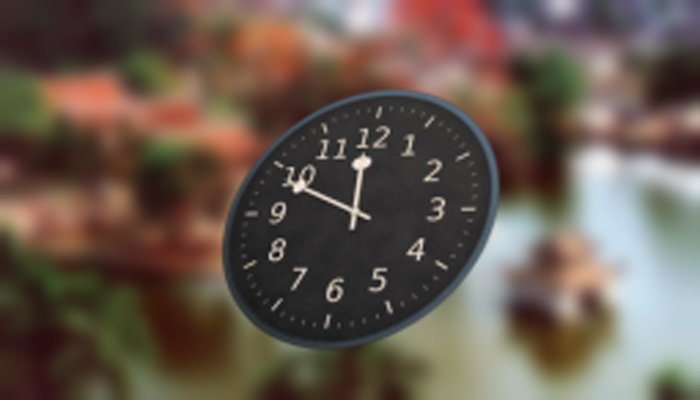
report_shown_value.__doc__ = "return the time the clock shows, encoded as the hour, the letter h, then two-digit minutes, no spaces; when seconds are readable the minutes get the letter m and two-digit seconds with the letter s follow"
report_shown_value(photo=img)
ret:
11h49
